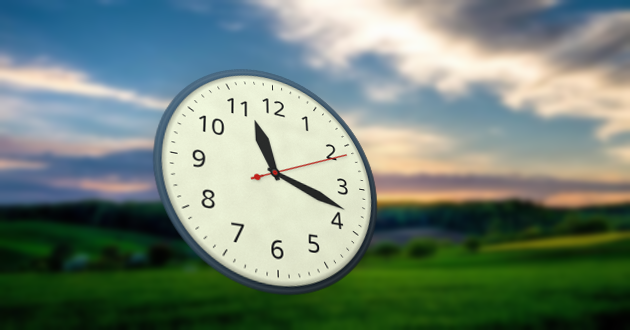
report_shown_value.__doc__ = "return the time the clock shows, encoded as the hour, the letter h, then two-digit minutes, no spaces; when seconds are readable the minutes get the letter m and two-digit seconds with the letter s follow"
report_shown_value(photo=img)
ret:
11h18m11s
